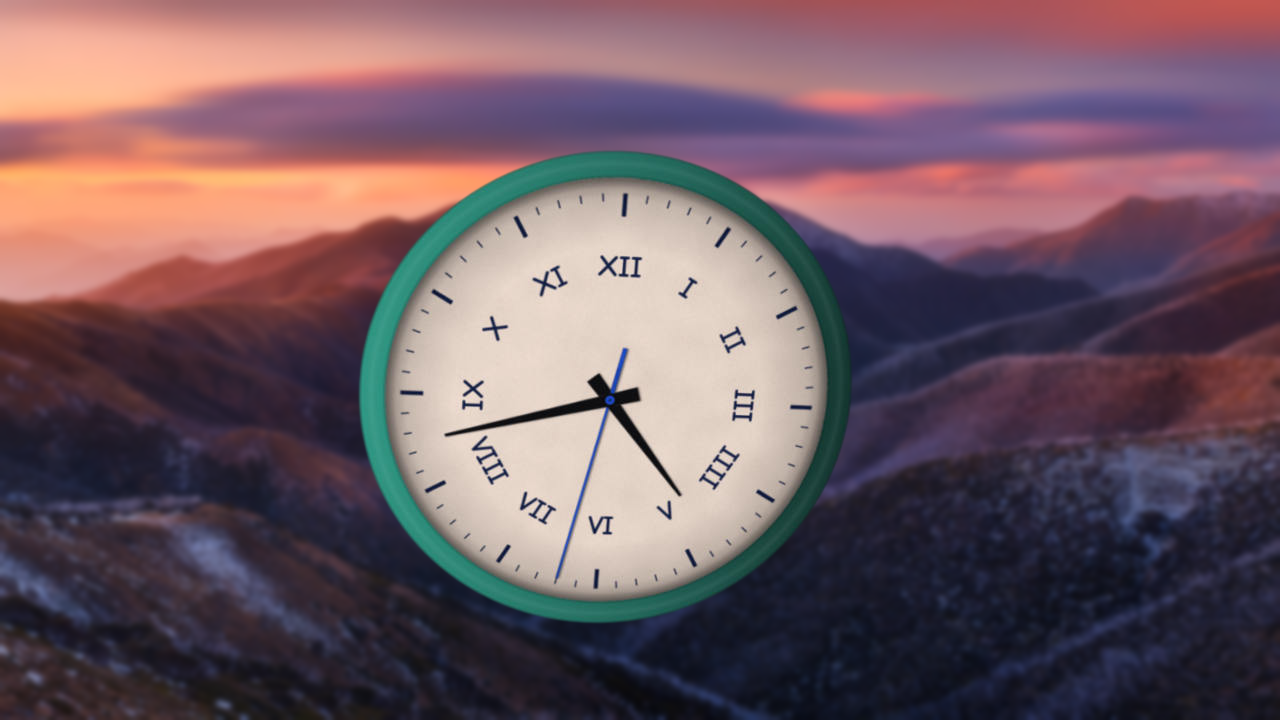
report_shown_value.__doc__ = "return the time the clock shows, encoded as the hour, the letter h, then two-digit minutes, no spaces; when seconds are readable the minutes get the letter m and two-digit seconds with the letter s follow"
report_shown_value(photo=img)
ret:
4h42m32s
